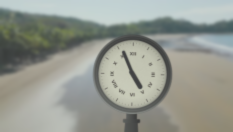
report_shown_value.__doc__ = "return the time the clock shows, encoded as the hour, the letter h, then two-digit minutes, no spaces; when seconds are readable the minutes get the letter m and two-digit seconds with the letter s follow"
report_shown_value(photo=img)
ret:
4h56
